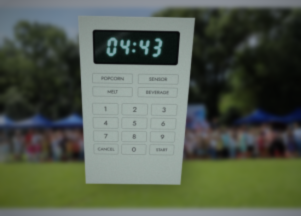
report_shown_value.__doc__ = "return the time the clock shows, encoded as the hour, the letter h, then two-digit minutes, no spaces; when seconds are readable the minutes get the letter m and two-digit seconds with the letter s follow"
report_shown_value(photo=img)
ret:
4h43
